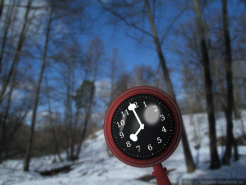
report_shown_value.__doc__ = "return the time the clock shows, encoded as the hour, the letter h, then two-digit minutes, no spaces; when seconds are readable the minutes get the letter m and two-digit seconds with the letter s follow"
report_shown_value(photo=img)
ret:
7h59
